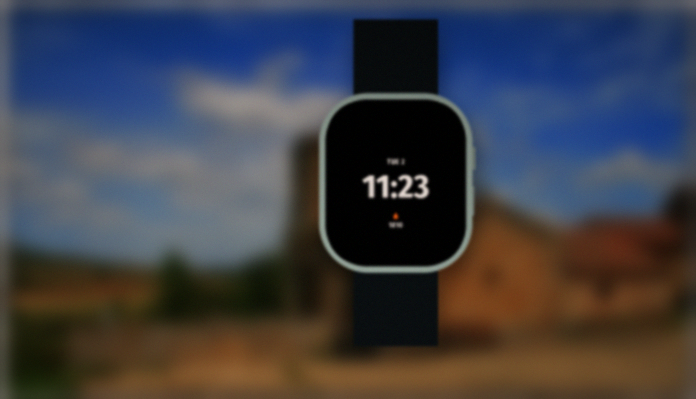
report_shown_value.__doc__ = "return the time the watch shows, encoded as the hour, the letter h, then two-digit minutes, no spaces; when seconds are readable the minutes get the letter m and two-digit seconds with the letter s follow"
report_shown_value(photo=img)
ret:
11h23
